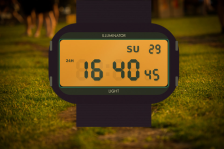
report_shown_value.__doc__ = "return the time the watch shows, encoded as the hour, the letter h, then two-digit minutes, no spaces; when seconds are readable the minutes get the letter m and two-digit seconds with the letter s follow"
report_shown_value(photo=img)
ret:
16h40m45s
